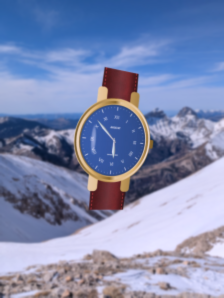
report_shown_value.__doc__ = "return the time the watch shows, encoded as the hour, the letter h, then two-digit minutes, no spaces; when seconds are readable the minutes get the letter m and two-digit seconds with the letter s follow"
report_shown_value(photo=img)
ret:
5h52
